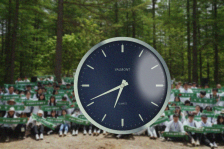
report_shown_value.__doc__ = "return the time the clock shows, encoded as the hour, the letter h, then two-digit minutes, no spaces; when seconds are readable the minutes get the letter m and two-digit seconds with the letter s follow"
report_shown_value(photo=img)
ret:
6h41
